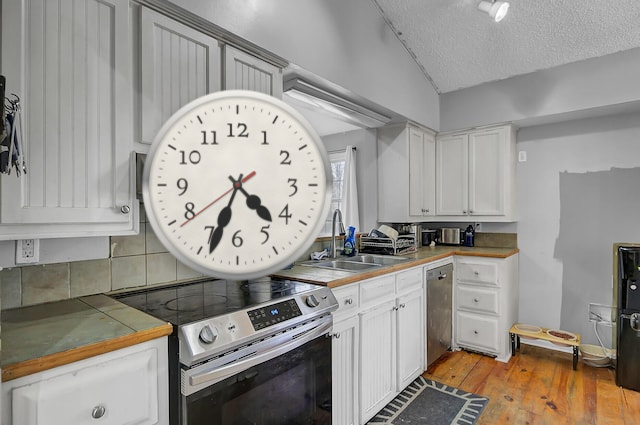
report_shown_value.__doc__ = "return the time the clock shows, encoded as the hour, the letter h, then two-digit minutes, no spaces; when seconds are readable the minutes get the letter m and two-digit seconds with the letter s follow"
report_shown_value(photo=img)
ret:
4h33m39s
